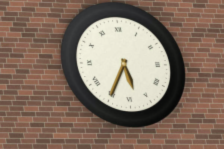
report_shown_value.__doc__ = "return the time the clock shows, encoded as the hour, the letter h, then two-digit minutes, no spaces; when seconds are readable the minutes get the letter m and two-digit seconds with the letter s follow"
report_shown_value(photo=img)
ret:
5h35
